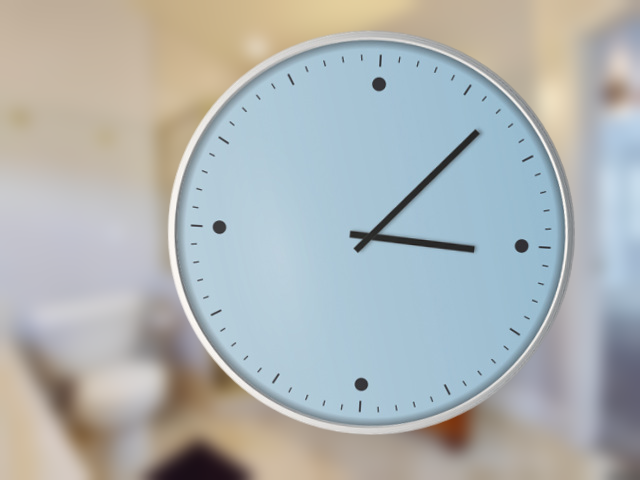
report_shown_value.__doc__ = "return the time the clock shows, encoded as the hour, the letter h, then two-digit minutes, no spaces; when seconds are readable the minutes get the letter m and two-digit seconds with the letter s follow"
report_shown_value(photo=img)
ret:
3h07
